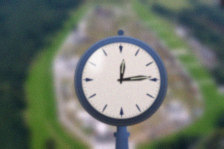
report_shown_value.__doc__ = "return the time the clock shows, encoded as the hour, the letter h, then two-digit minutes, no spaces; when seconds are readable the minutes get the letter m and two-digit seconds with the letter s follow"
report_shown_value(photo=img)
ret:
12h14
